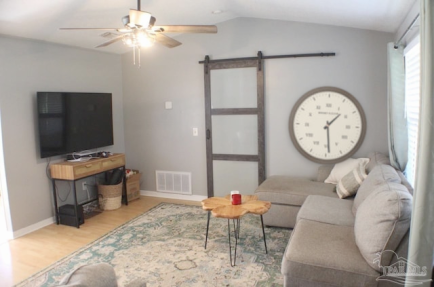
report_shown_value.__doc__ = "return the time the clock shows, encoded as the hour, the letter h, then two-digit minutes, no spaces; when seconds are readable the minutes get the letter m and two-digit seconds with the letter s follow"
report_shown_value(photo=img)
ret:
1h29
